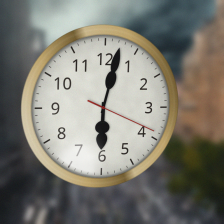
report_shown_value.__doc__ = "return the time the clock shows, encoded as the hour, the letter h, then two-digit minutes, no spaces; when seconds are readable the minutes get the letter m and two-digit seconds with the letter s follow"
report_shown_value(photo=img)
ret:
6h02m19s
